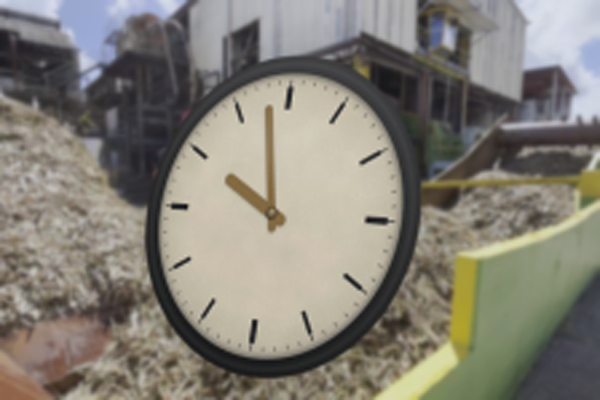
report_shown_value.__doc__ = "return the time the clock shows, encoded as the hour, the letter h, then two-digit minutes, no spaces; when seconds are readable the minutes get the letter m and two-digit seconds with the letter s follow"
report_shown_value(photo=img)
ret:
9h58
